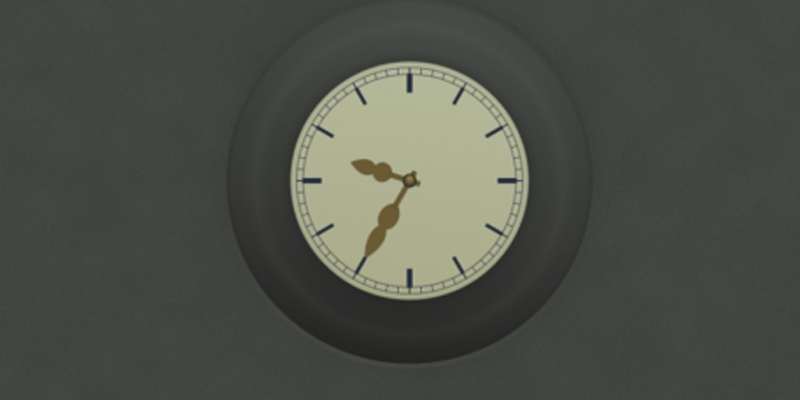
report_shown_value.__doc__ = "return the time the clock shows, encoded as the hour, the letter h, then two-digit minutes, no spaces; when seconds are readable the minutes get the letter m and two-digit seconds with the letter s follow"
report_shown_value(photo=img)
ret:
9h35
